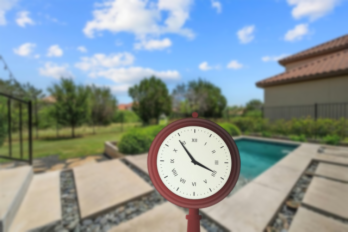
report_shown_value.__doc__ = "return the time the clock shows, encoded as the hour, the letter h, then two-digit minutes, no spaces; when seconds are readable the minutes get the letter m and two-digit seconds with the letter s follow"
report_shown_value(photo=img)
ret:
3h54
